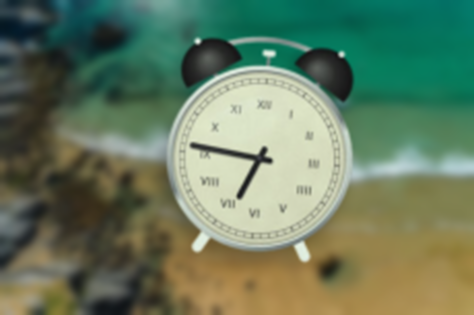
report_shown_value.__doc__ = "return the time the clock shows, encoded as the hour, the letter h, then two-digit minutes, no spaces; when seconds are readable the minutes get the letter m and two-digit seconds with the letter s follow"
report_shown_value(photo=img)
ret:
6h46
